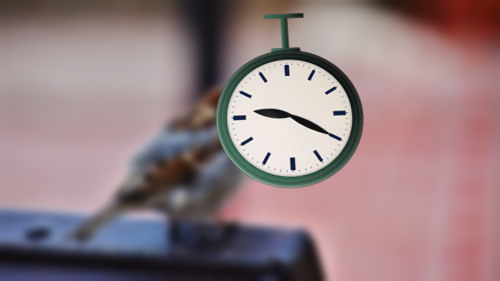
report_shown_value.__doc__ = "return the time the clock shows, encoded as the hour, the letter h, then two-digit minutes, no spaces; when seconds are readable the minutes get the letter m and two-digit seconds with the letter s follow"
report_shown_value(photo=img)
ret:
9h20
